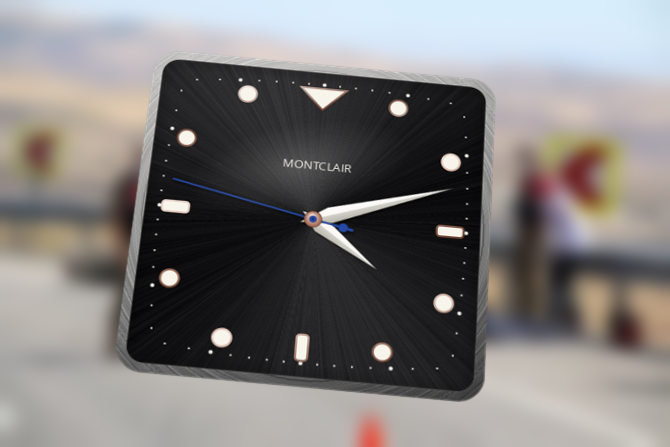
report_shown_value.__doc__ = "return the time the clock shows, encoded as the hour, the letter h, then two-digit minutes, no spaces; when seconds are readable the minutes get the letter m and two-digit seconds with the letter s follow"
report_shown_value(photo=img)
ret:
4h11m47s
